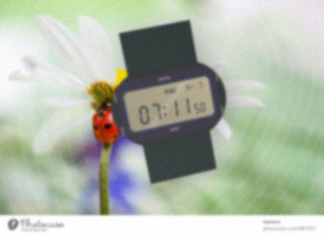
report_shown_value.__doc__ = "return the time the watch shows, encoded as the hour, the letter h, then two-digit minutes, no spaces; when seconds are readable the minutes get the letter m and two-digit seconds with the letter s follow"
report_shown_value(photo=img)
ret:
7h11
